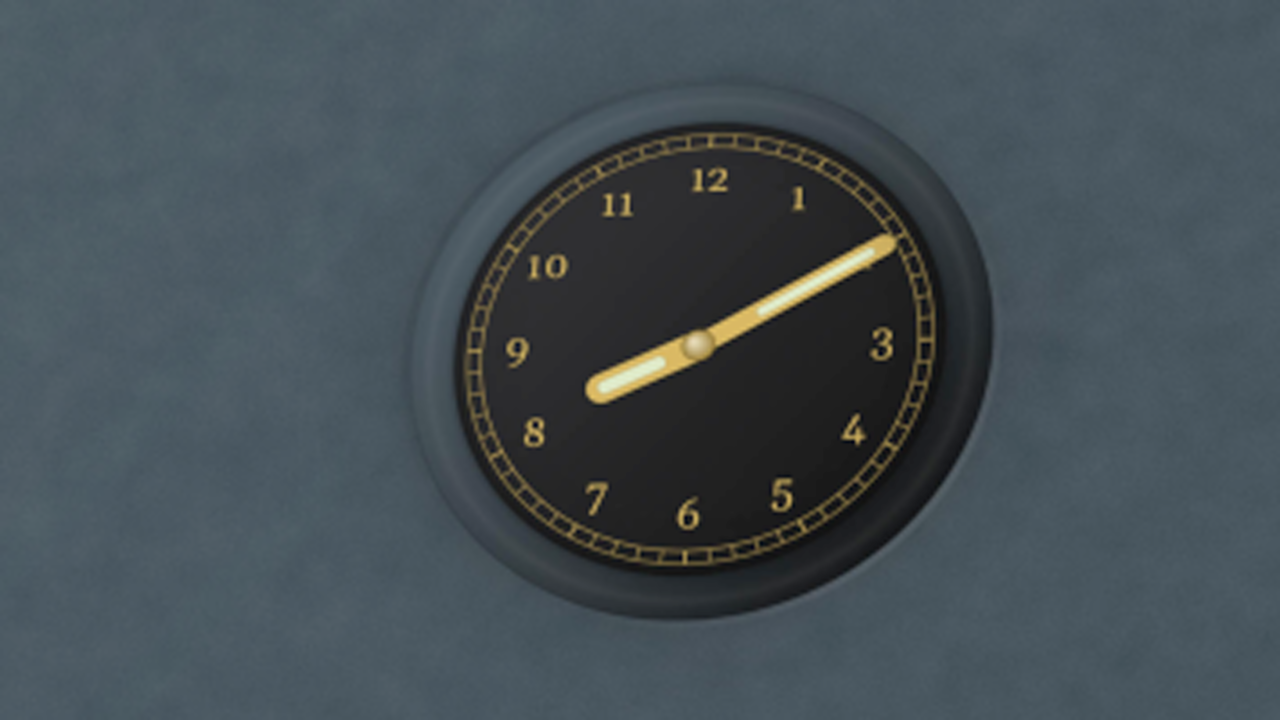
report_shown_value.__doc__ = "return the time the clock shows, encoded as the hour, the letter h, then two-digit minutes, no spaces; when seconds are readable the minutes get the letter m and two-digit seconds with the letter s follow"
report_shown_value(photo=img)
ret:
8h10
